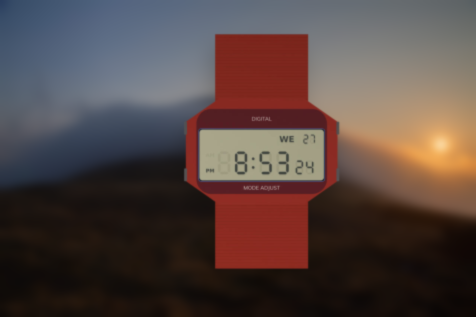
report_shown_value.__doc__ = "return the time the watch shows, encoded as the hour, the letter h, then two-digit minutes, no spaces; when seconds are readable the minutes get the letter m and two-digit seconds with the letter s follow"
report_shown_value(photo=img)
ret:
8h53m24s
